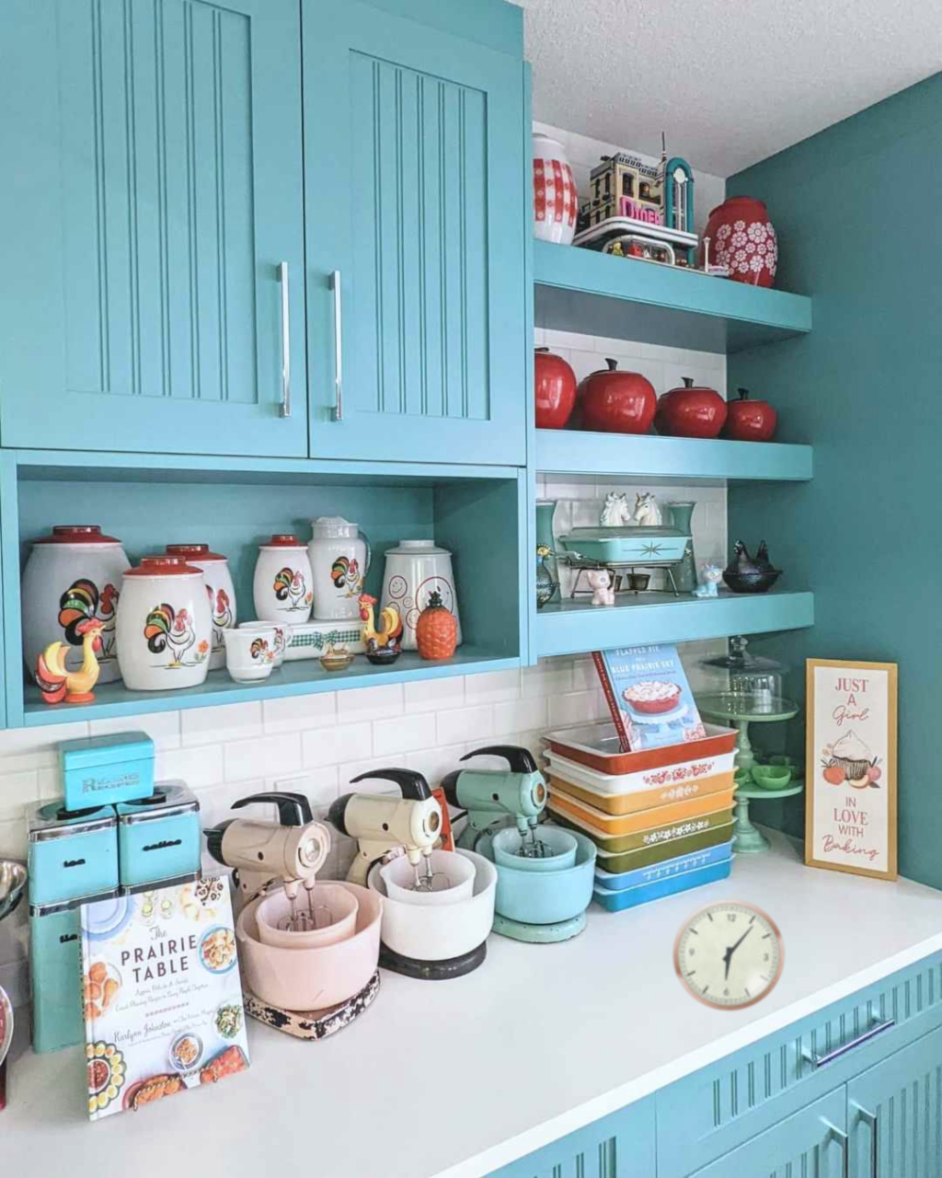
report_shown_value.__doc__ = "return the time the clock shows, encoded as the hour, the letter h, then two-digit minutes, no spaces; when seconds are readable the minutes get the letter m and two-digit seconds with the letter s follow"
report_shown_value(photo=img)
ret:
6h06
